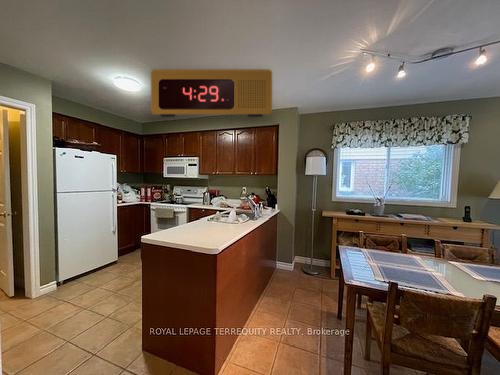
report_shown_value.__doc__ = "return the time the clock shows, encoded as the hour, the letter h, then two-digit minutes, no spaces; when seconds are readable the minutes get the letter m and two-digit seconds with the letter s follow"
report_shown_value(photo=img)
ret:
4h29
